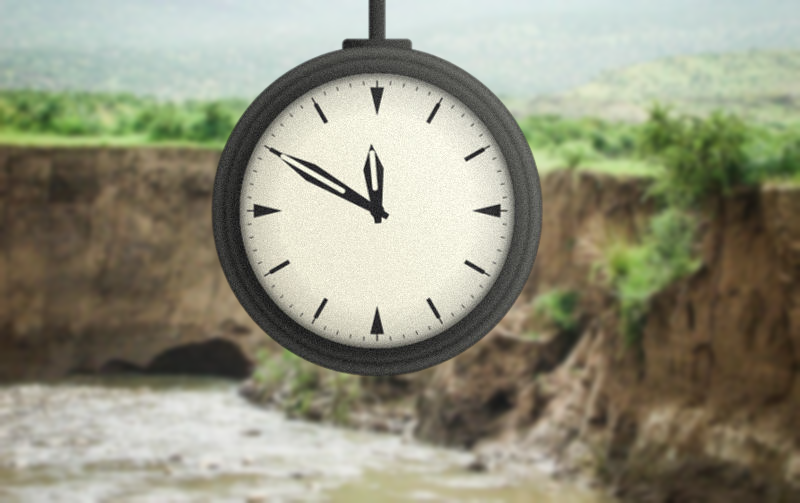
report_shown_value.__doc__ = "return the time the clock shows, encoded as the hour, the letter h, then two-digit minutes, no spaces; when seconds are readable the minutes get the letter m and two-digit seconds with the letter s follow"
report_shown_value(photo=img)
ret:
11h50
